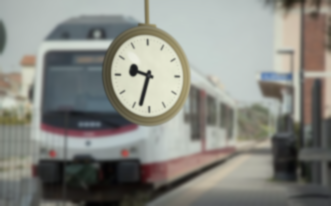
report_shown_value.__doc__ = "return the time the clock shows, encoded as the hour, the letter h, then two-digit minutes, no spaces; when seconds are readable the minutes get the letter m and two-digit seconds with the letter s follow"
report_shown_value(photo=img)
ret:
9h33
